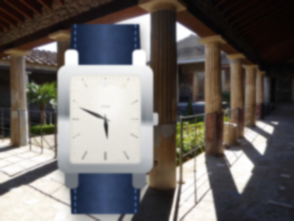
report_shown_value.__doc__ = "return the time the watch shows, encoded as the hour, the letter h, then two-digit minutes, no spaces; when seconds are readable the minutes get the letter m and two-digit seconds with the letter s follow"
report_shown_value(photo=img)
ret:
5h49
